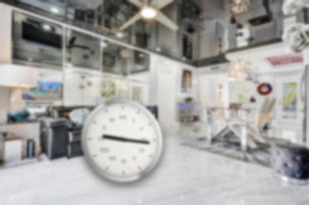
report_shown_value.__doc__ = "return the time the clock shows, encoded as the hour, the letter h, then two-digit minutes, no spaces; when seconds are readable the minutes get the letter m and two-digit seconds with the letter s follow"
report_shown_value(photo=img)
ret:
9h16
